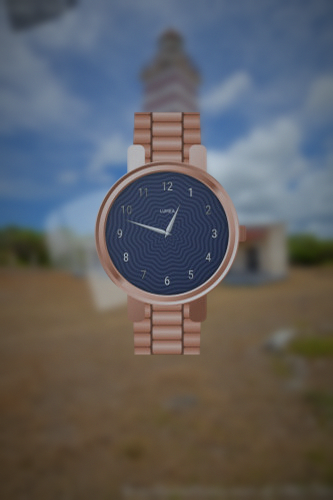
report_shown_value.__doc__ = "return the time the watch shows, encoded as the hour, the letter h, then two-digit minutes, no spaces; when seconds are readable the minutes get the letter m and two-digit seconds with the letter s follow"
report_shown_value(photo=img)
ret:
12h48
